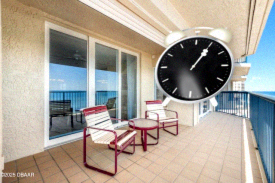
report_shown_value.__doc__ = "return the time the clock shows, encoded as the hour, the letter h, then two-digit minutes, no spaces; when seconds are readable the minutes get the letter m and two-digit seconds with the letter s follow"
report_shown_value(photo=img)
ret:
1h05
